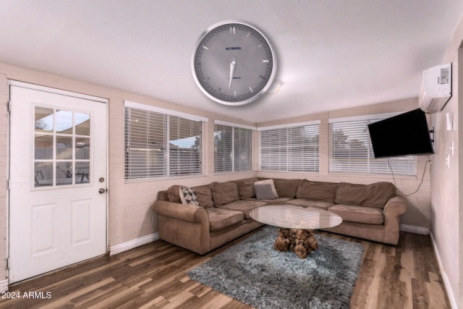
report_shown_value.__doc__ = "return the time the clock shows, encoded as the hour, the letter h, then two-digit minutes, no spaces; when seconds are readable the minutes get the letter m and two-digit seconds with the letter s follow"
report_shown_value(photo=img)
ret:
6h32
